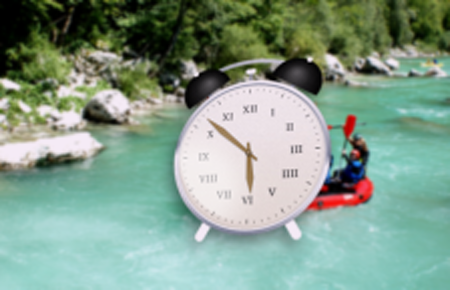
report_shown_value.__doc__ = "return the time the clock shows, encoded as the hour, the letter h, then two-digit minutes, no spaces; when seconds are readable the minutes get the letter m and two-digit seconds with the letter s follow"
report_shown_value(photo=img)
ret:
5h52
